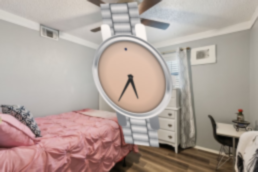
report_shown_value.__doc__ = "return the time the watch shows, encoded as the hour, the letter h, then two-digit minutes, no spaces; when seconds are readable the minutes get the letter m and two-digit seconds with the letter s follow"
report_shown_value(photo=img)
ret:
5h36
